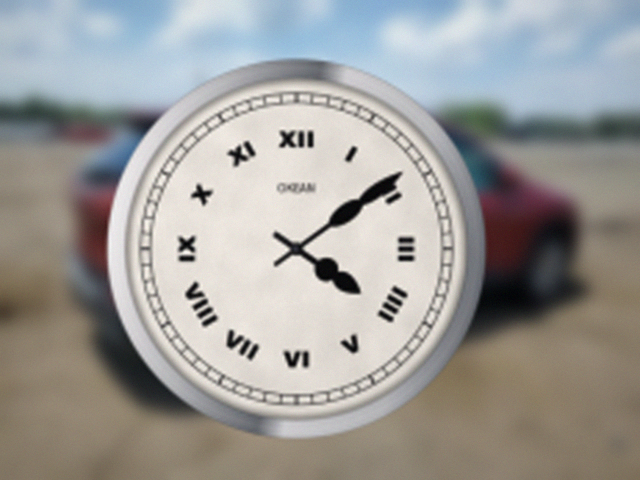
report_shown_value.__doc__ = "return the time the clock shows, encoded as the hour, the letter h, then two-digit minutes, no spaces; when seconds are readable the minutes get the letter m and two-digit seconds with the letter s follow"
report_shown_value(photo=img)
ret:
4h09
